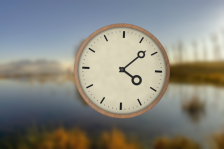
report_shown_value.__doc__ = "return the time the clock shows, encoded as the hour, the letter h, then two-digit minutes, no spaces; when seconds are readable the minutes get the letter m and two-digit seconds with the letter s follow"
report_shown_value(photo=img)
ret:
4h08
